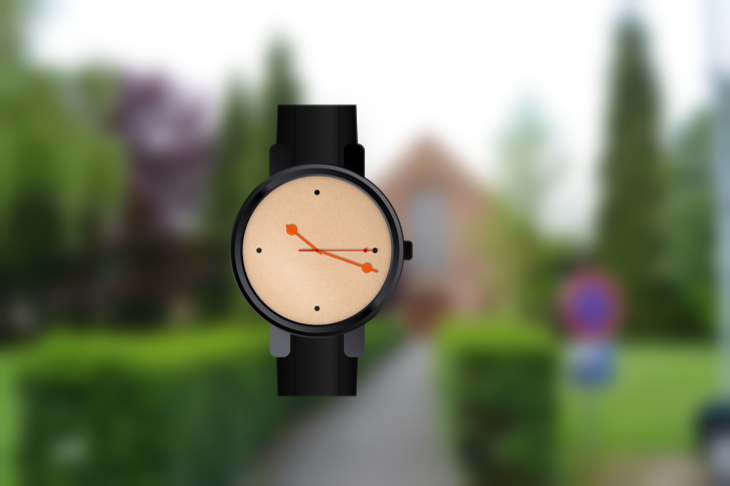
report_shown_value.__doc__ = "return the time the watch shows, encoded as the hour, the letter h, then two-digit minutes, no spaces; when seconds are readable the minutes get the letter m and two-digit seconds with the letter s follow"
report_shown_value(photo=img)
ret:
10h18m15s
